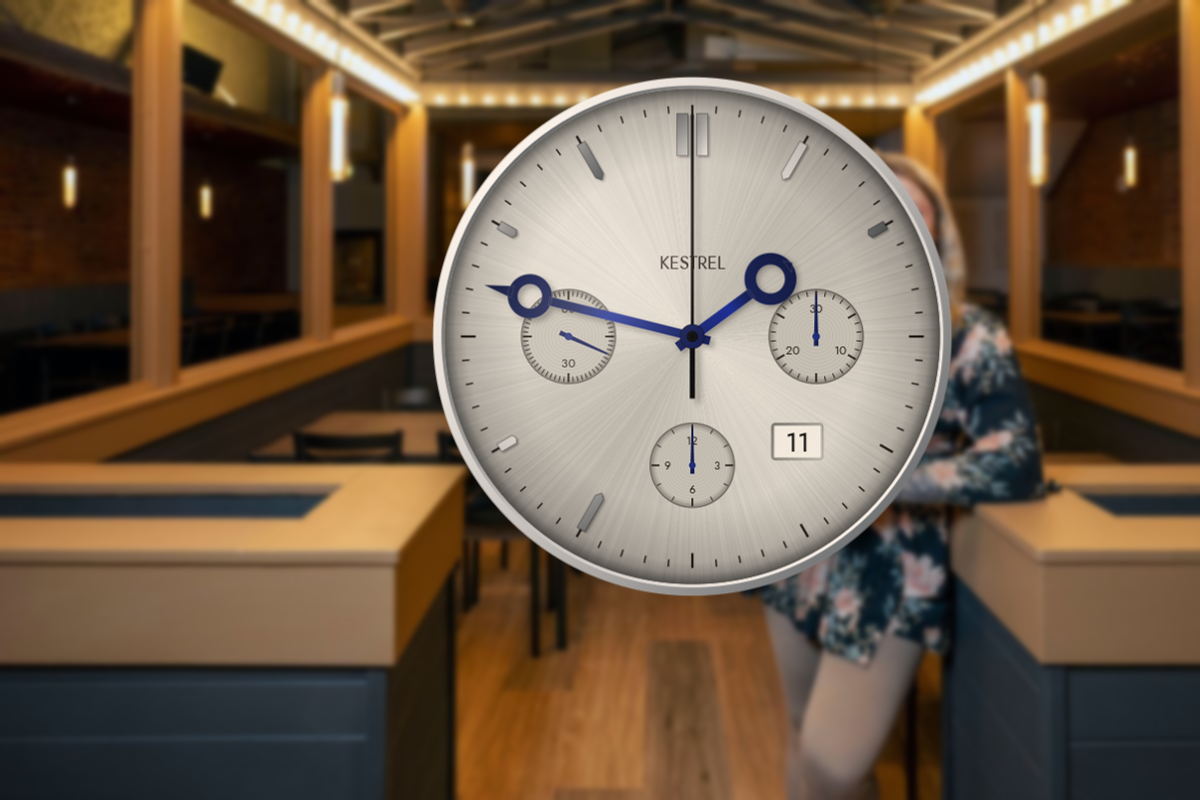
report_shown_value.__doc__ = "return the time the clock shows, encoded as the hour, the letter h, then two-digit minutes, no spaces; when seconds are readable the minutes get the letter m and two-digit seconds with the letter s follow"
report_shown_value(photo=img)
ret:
1h47m19s
